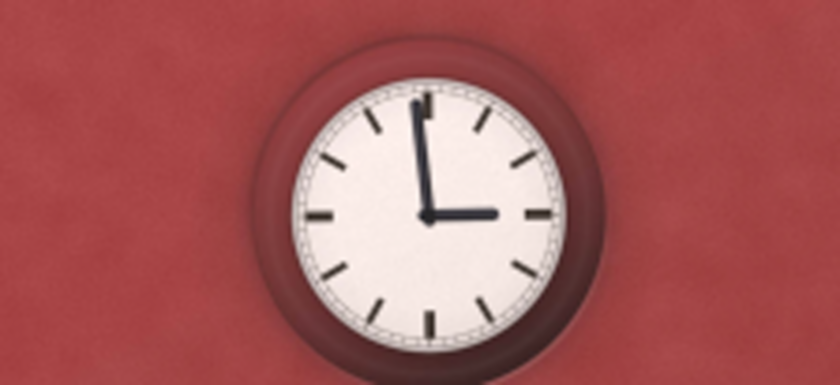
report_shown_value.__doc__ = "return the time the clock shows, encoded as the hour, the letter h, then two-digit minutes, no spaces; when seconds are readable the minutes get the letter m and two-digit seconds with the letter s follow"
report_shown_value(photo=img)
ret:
2h59
